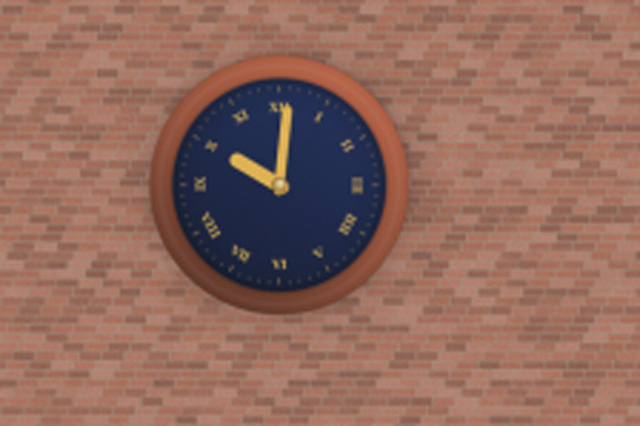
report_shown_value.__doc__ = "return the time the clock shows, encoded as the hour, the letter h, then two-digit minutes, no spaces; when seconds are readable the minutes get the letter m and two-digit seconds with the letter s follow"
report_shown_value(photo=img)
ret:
10h01
